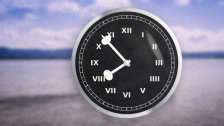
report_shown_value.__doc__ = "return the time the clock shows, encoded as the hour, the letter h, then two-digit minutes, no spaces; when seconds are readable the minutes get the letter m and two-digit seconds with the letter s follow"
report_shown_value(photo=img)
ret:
7h53
